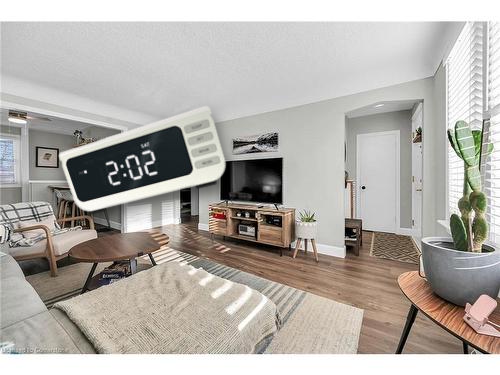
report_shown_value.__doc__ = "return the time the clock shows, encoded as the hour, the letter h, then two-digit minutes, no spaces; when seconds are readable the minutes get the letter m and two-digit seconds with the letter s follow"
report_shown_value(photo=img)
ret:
2h02
